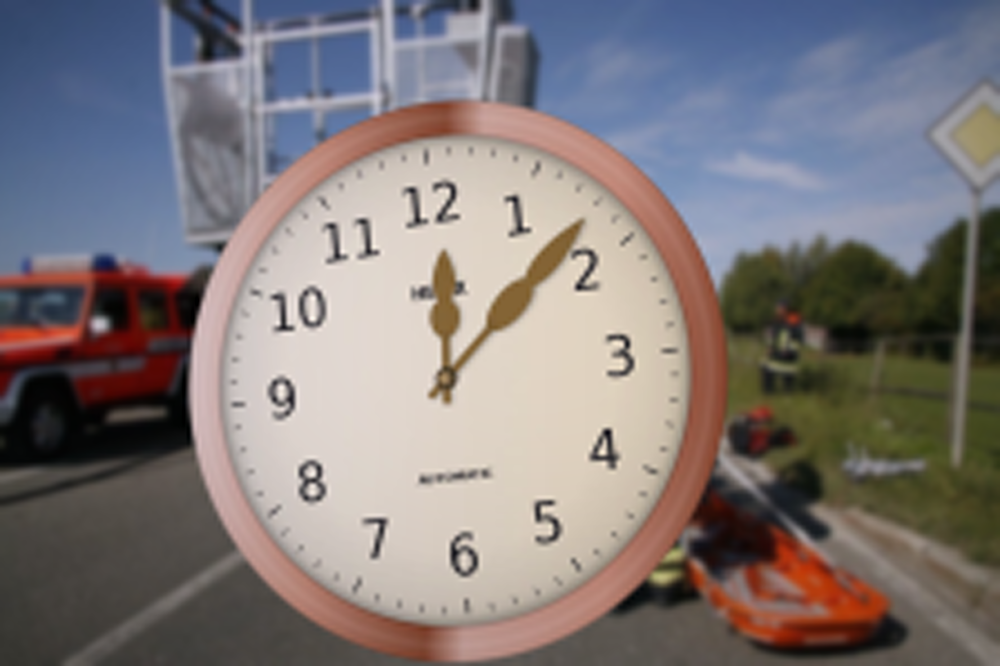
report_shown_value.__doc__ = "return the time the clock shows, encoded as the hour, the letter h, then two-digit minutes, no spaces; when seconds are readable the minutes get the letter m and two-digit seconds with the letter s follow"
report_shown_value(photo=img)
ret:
12h08
